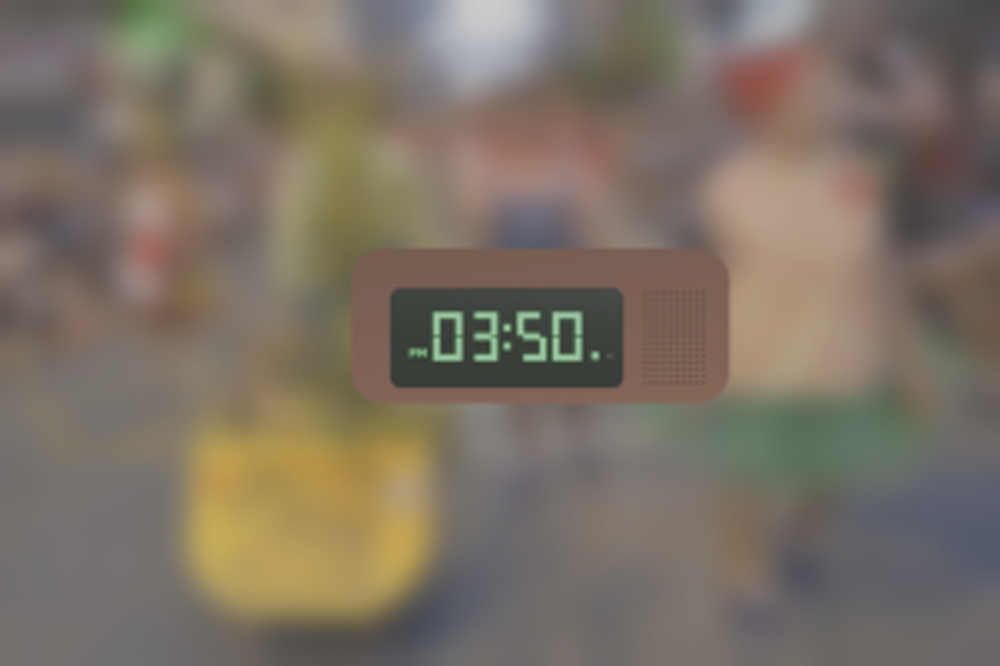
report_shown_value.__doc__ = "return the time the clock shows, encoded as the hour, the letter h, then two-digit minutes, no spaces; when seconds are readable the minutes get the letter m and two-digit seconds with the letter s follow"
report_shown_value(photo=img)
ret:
3h50
